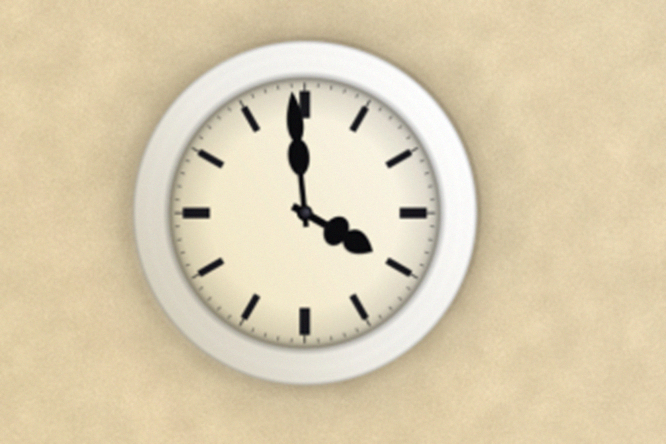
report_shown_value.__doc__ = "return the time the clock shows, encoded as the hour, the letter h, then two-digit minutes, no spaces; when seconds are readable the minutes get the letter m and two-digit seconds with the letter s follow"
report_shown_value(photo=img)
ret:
3h59
